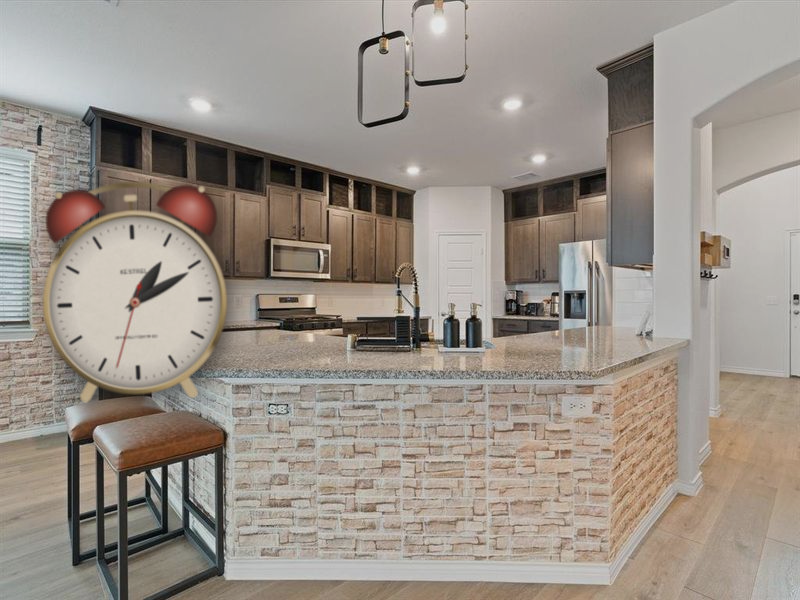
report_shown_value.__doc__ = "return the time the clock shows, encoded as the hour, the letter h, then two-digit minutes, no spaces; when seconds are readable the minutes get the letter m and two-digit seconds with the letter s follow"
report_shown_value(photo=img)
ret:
1h10m33s
